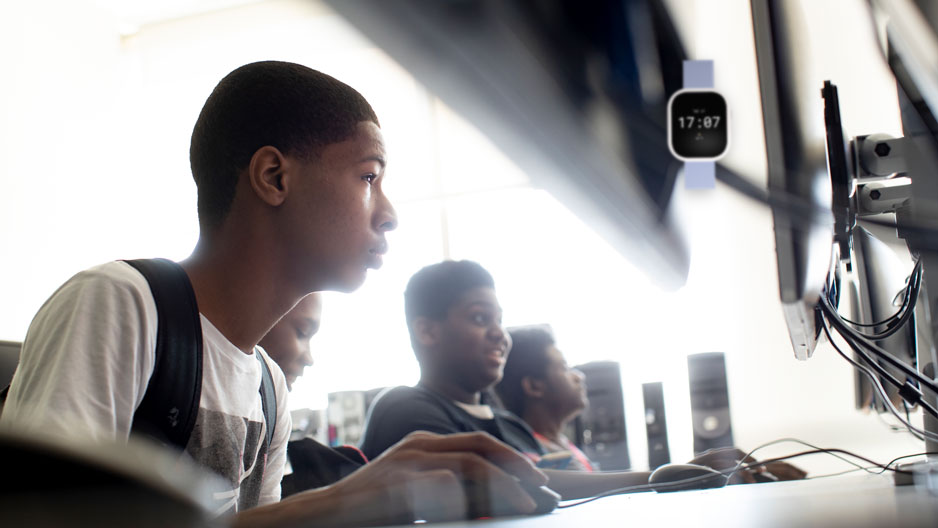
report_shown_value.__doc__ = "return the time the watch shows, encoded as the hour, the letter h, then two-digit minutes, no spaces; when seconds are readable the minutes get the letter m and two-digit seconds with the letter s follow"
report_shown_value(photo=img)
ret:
17h07
